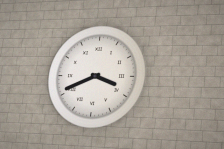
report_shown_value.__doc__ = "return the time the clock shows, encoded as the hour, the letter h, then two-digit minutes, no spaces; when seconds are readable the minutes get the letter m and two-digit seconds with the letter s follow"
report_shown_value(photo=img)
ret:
3h41
